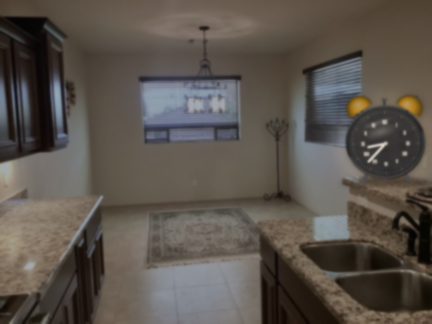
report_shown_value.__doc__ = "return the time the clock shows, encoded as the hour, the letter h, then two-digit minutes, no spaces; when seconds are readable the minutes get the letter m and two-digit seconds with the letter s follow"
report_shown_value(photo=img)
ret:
8h37
